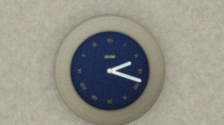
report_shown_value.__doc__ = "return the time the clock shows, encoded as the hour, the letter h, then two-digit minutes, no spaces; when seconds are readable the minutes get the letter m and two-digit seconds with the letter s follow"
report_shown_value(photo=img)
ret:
2h18
